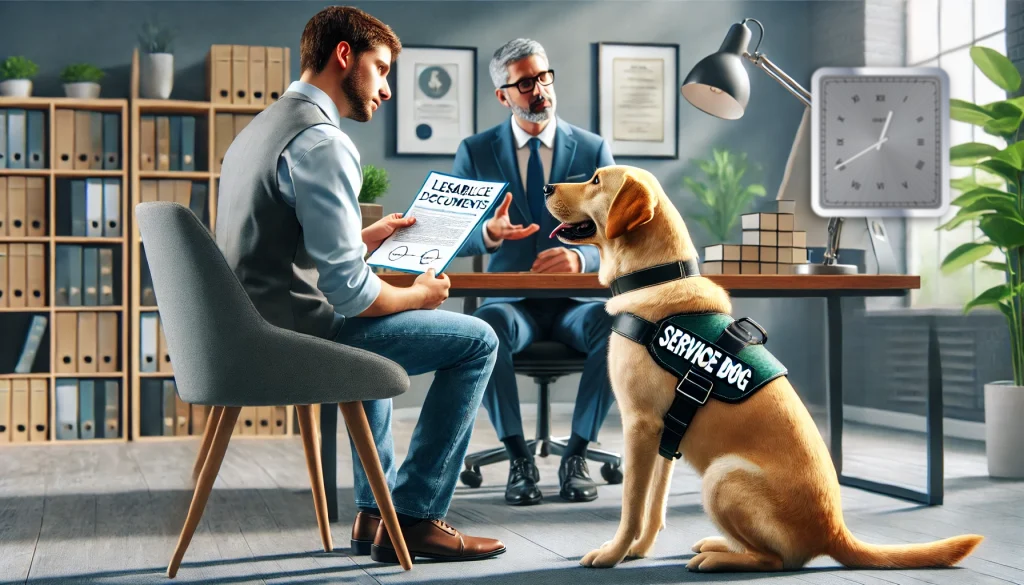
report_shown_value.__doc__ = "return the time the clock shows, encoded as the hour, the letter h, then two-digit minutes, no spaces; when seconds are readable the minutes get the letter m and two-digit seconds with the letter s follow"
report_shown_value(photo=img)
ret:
12h40
